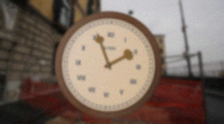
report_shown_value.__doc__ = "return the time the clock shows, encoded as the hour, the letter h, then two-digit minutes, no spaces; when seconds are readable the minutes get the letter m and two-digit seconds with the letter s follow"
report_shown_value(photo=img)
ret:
1h56
